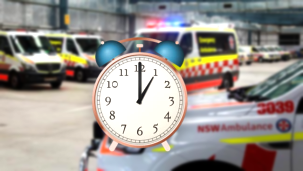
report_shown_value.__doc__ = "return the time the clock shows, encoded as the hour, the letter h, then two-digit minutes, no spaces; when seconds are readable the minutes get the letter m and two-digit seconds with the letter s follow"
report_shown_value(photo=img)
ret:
1h00
